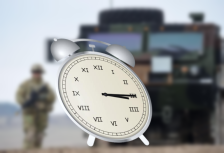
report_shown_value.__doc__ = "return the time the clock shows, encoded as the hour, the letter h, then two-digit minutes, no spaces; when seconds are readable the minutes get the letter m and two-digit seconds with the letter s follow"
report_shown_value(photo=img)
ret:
3h15
